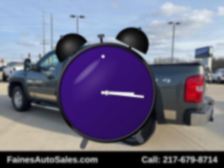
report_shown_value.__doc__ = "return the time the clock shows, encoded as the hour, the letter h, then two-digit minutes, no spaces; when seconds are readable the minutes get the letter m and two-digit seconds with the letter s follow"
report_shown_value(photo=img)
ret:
3h17
